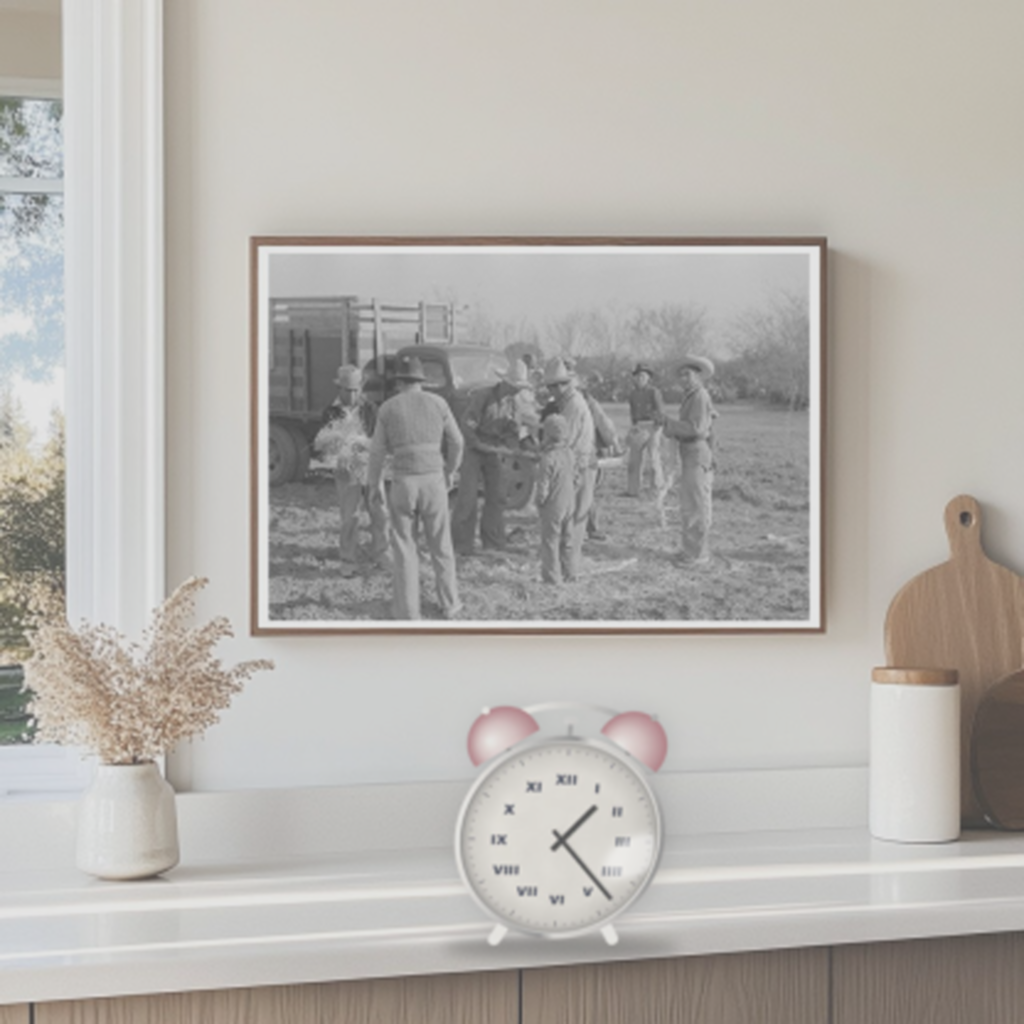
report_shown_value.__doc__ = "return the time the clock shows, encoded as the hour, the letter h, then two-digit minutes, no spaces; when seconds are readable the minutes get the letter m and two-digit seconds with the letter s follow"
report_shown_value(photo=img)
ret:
1h23
